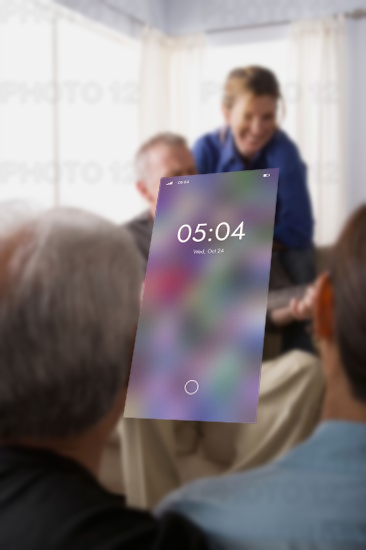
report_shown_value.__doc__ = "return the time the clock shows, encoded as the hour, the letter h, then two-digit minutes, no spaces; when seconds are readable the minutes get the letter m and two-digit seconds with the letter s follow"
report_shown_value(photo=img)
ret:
5h04
